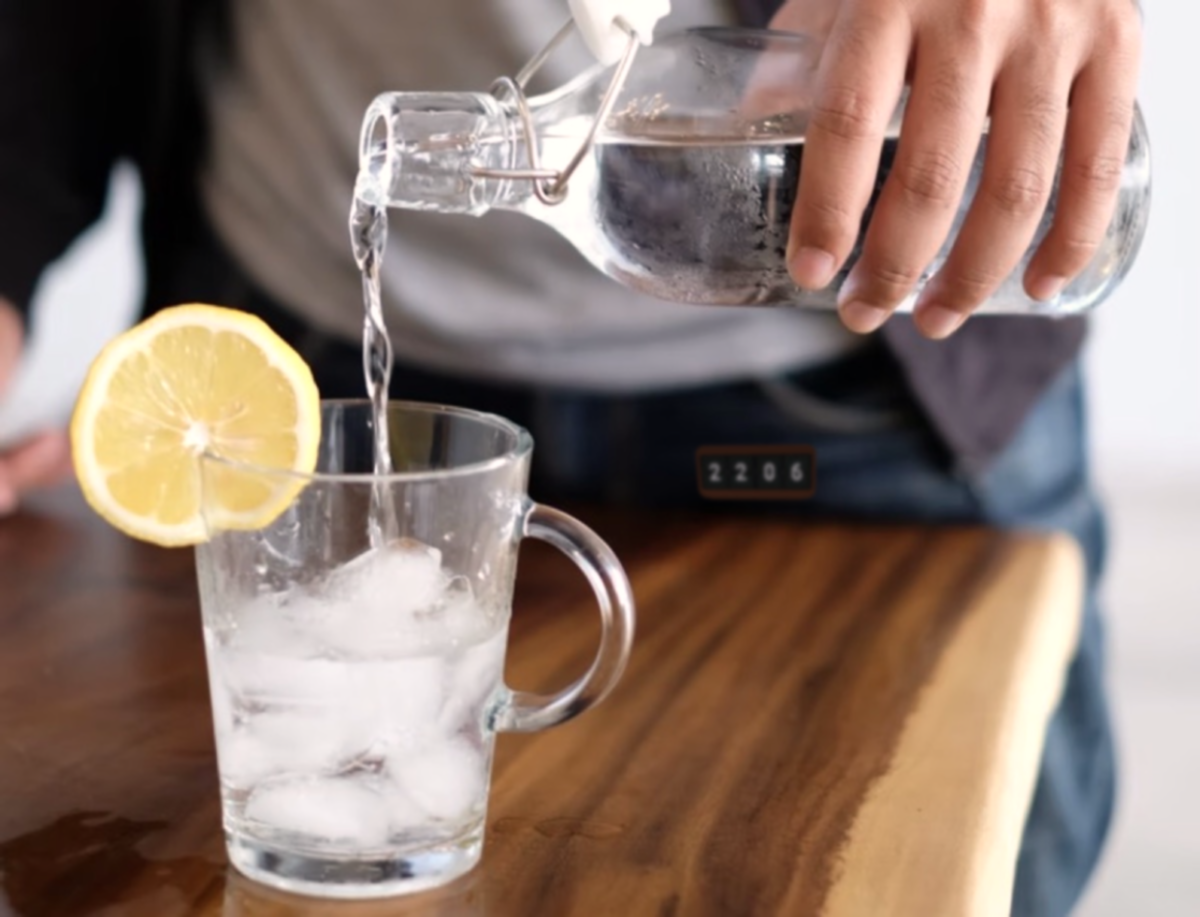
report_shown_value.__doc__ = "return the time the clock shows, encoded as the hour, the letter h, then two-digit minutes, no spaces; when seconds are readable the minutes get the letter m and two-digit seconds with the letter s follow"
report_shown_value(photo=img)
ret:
22h06
